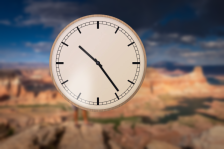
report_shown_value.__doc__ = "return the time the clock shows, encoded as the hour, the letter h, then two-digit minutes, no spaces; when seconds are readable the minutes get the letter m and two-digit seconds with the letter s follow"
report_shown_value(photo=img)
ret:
10h24
